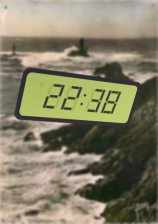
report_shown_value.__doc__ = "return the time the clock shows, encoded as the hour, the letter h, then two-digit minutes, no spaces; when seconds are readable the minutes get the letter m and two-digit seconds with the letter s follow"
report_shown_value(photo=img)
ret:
22h38
